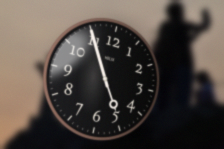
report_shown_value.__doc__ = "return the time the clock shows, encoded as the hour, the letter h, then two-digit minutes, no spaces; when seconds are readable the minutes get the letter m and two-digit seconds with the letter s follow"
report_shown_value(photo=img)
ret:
4h55
